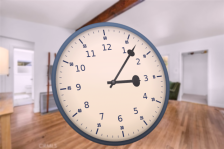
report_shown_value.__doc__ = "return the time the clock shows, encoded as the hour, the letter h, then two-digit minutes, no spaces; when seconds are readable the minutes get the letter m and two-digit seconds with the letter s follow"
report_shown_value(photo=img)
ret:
3h07
